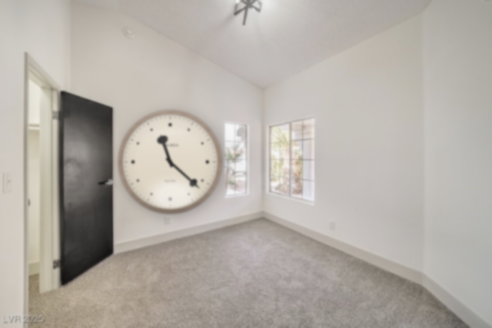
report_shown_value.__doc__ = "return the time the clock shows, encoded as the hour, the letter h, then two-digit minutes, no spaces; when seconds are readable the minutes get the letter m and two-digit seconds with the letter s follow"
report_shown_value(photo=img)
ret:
11h22
